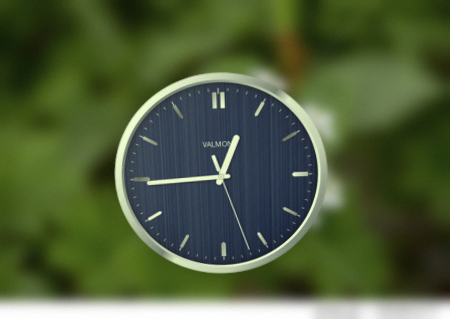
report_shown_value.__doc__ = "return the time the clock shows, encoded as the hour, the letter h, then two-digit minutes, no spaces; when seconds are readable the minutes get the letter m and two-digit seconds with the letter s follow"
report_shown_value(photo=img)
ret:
12h44m27s
